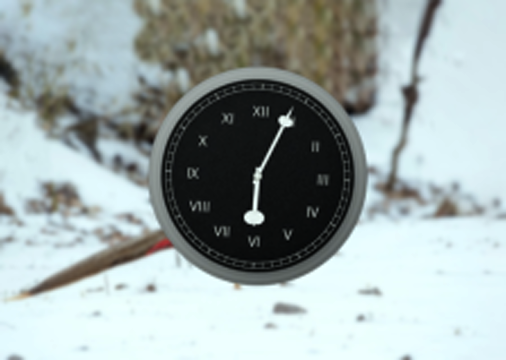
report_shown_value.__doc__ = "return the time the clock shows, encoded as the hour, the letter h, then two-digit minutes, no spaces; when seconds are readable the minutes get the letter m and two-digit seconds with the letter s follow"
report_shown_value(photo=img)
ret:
6h04
